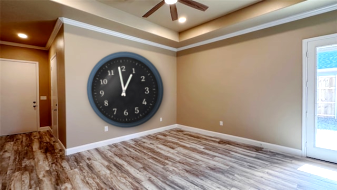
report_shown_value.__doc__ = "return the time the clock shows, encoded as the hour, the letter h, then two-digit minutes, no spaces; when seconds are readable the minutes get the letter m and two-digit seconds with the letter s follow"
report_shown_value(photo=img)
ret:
12h59
